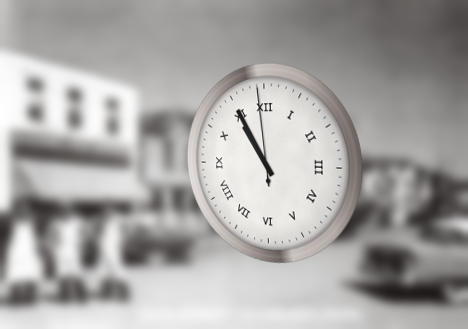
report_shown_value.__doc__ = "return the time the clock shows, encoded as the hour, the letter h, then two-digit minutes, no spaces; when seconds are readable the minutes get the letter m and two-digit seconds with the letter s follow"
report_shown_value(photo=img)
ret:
10h54m59s
